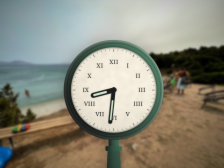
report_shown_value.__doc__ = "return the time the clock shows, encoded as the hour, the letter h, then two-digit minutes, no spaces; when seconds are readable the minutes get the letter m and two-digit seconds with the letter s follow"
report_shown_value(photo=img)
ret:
8h31
